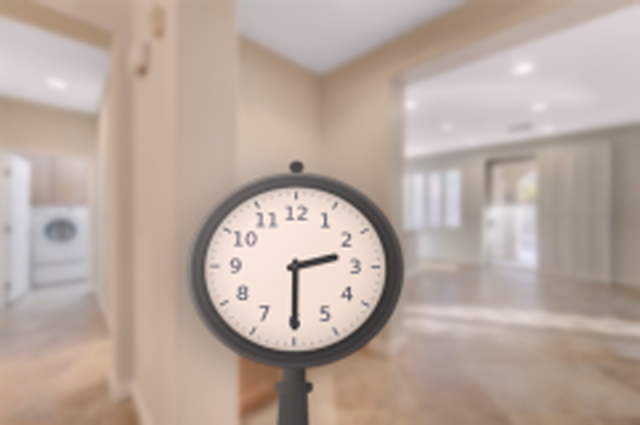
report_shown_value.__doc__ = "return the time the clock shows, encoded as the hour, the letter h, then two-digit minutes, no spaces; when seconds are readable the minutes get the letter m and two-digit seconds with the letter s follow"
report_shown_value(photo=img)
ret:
2h30
